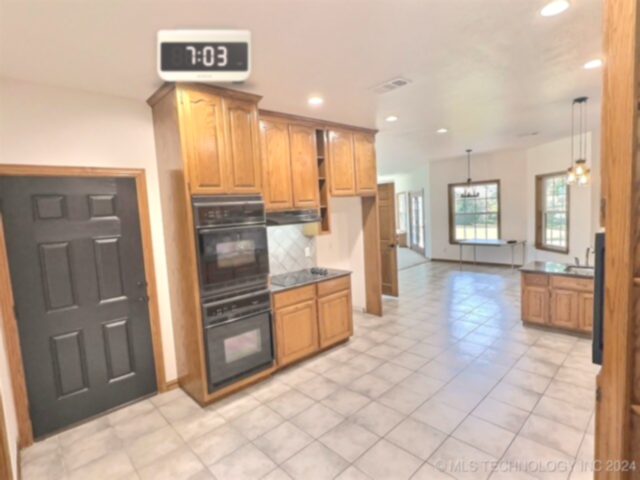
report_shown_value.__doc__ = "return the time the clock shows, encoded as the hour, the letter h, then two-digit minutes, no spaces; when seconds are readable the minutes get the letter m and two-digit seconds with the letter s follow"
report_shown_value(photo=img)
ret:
7h03
